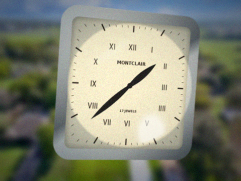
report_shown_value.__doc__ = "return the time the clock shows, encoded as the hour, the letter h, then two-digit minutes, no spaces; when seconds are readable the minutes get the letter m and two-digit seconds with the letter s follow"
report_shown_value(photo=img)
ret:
1h38
